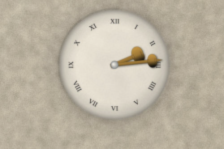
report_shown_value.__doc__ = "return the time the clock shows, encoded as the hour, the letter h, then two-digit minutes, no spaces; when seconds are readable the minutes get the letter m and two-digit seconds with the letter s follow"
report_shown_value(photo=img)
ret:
2h14
